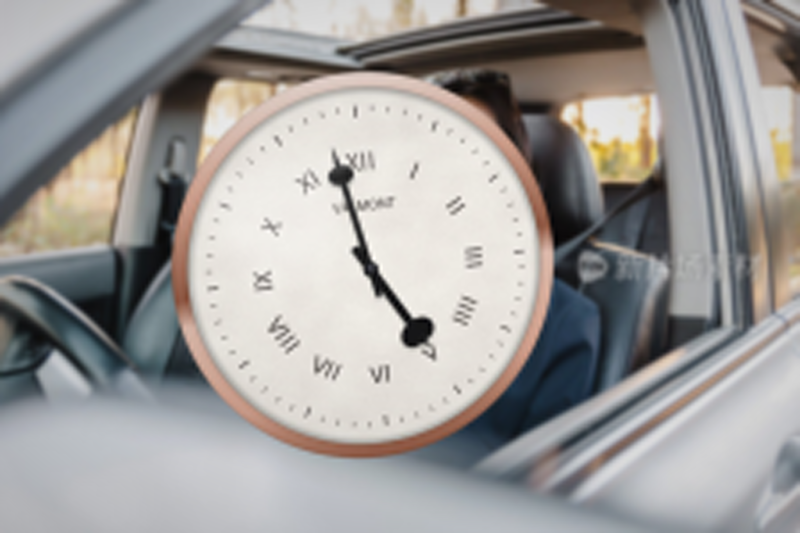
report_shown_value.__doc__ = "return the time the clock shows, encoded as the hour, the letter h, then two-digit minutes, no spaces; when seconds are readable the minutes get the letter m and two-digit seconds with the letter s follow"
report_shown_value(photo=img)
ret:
4h58
